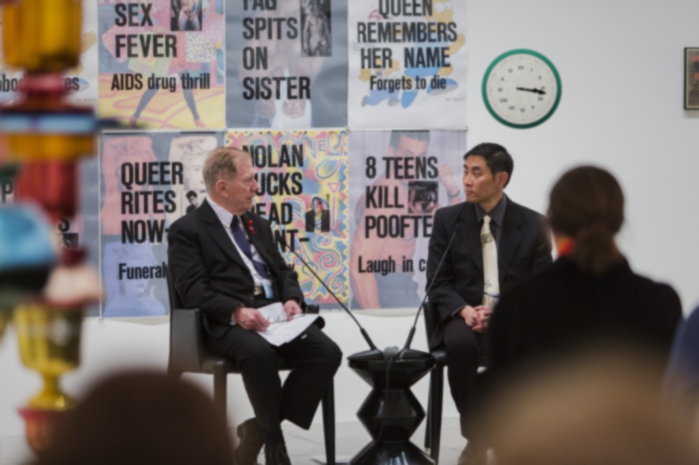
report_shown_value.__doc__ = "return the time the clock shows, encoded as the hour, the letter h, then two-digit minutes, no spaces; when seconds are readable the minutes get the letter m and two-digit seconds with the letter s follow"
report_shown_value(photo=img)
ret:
3h17
